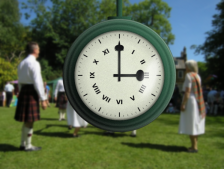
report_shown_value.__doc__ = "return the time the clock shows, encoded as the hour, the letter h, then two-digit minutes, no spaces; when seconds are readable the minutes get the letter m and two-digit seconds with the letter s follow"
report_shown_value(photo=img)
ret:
3h00
